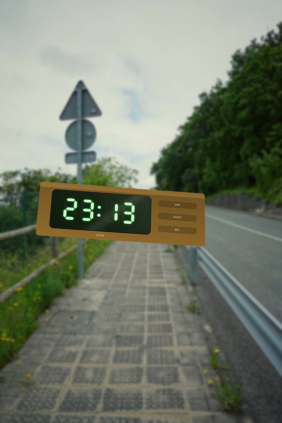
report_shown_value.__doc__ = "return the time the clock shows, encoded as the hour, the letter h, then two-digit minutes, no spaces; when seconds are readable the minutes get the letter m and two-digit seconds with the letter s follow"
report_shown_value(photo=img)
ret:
23h13
